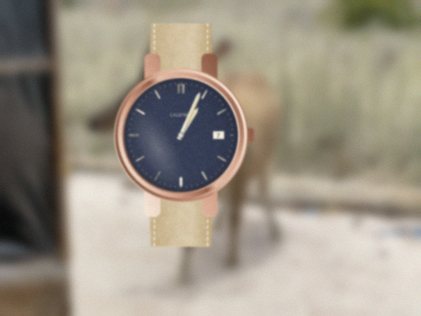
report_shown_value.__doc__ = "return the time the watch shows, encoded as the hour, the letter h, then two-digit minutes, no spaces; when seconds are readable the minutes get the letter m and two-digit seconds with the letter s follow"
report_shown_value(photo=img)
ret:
1h04
